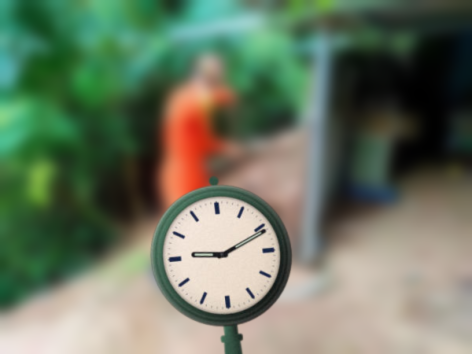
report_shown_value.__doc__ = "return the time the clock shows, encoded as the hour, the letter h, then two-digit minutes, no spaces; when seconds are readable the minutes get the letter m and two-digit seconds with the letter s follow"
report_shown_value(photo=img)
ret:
9h11
